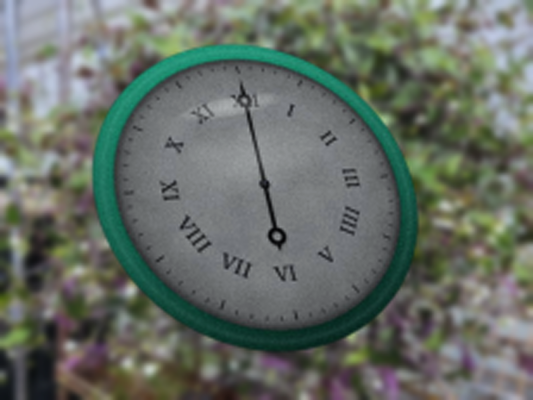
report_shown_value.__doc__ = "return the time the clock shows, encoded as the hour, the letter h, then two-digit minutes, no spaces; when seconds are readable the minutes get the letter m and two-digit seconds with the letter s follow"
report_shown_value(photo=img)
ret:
6h00
